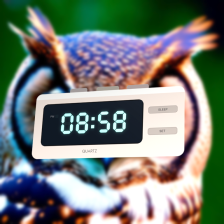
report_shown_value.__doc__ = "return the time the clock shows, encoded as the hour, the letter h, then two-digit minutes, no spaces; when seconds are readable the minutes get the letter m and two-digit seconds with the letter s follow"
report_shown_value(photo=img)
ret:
8h58
